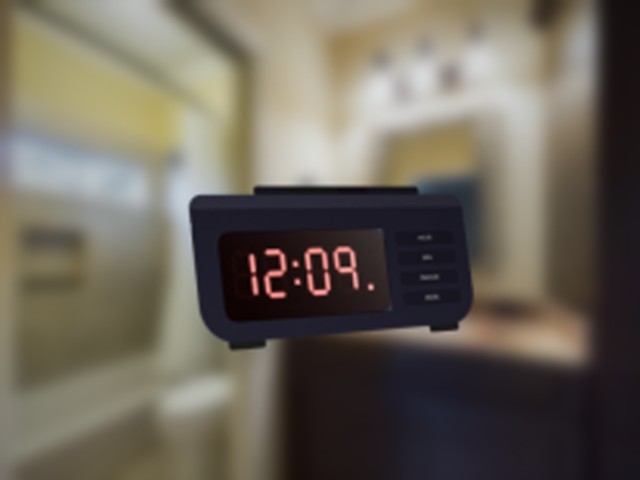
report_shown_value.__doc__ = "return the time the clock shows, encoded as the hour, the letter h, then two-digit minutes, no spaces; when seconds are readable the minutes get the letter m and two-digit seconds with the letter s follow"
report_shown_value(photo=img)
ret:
12h09
